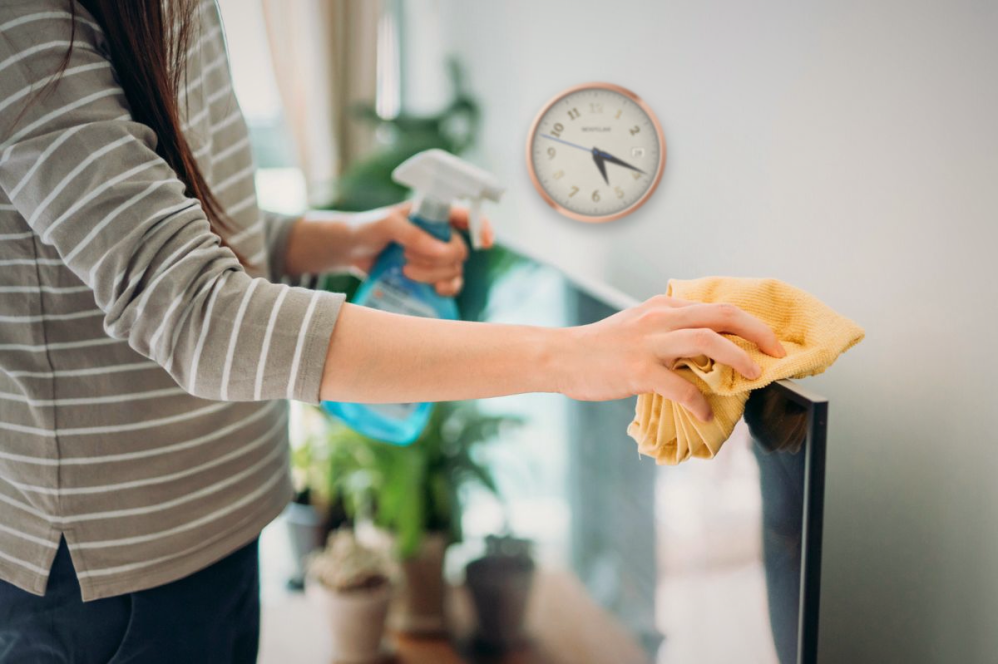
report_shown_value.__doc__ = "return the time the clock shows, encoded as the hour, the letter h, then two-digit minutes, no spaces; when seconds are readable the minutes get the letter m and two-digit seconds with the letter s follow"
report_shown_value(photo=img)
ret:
5h18m48s
